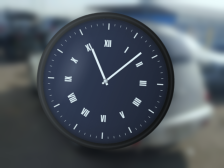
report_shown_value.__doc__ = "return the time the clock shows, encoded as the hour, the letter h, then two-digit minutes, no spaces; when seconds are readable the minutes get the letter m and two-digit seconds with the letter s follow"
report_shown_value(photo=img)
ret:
11h08
